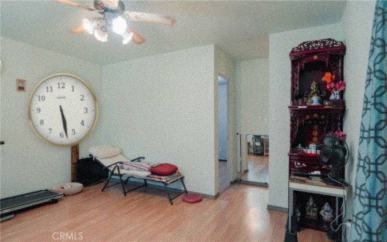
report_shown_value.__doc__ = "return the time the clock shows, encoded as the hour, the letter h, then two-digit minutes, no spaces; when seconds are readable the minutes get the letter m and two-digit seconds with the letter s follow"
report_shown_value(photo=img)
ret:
5h28
